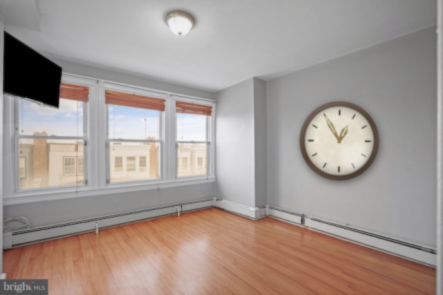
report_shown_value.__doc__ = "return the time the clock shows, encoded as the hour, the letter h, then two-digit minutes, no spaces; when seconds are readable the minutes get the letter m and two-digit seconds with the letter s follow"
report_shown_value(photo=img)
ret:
12h55
